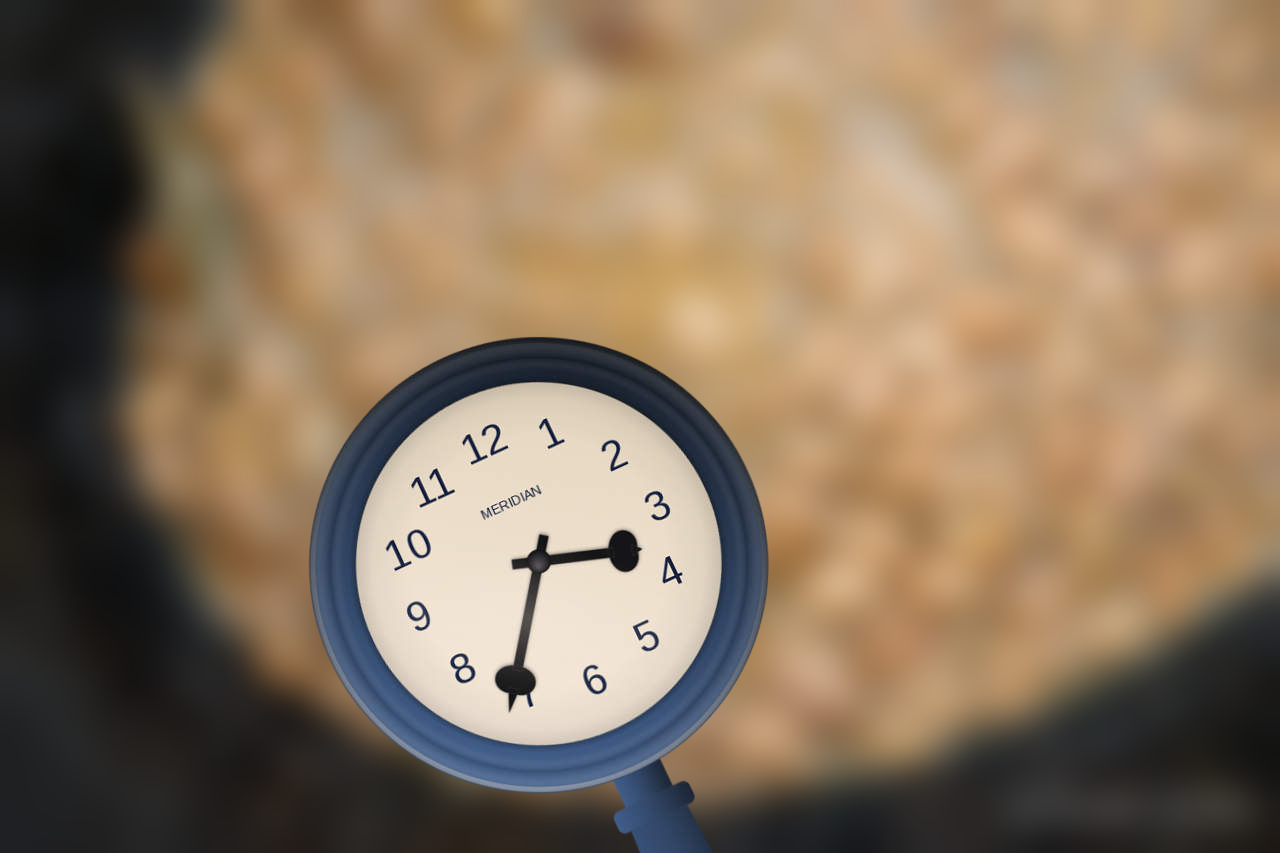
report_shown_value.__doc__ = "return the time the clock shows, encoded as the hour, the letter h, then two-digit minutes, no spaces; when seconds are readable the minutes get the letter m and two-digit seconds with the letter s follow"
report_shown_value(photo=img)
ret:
3h36
